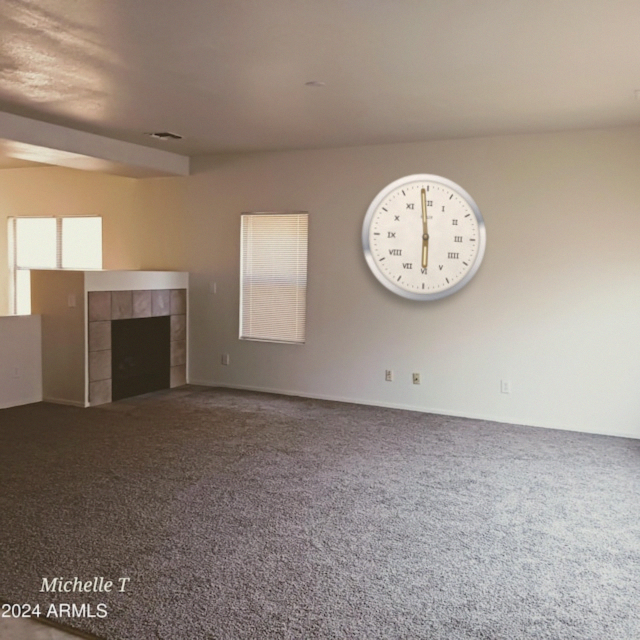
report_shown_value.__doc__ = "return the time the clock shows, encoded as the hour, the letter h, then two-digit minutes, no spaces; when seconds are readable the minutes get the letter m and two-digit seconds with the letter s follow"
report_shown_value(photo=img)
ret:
5h59
